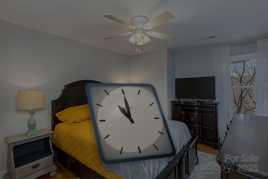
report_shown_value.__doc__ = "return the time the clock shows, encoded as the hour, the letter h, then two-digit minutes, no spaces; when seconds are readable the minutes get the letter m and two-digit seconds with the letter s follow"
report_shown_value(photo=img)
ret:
11h00
